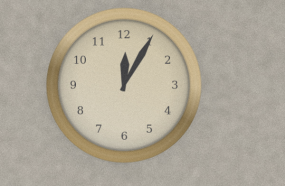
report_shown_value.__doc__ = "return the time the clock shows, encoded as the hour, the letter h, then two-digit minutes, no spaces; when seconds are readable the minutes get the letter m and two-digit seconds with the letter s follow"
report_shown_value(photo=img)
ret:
12h05
